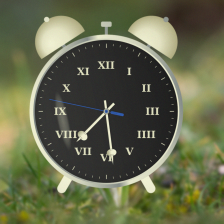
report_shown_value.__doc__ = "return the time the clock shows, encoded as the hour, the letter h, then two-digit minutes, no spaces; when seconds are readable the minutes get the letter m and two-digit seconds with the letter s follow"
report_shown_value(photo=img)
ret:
7h28m47s
